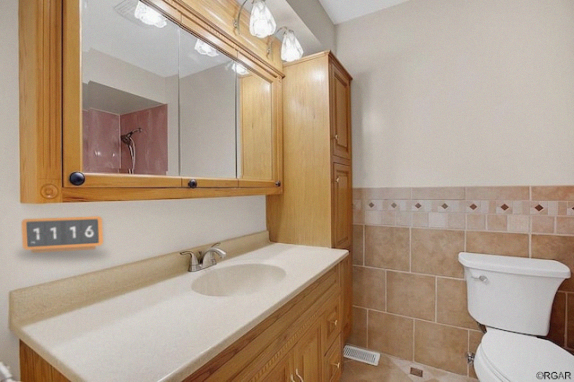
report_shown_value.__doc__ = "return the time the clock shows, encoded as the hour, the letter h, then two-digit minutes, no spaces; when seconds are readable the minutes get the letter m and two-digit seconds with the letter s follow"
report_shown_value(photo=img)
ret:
11h16
